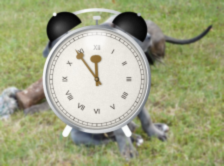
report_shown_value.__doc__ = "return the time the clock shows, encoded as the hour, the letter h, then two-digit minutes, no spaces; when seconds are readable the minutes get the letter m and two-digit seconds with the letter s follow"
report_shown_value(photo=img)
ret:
11h54
